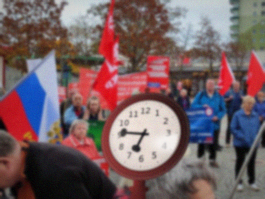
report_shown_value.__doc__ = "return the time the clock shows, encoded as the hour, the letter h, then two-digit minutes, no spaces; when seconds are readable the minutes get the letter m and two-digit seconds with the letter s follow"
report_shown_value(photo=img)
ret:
6h46
